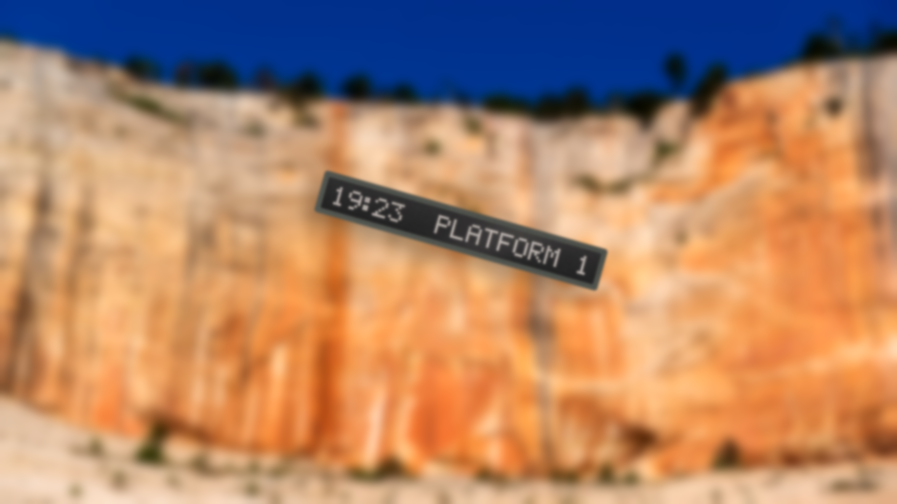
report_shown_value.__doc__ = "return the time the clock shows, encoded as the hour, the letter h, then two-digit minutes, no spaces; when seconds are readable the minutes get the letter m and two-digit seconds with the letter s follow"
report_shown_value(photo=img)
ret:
19h23
